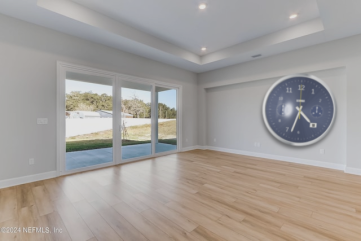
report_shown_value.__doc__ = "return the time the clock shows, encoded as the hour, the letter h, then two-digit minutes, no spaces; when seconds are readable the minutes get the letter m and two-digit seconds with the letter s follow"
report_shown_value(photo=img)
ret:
4h33
